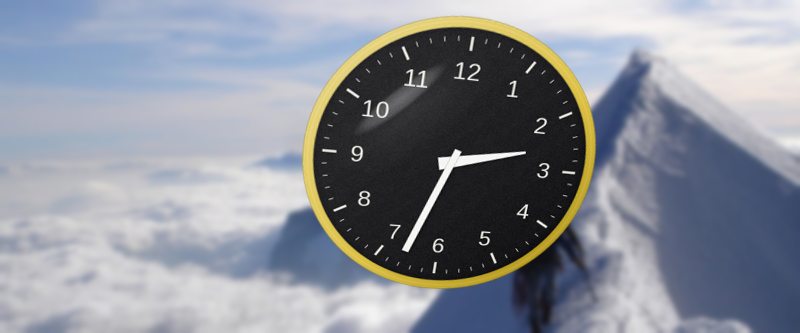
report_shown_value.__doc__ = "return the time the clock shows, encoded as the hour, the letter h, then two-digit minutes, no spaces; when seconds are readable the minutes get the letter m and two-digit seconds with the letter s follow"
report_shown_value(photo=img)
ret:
2h33
